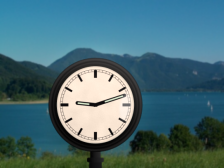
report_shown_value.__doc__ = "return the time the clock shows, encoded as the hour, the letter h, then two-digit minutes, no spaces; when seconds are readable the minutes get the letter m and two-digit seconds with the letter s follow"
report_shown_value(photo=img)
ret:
9h12
